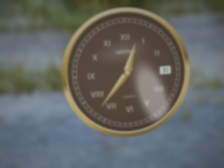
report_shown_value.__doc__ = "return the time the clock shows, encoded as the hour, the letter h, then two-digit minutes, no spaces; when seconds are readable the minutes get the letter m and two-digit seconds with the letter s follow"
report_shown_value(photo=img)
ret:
12h37
